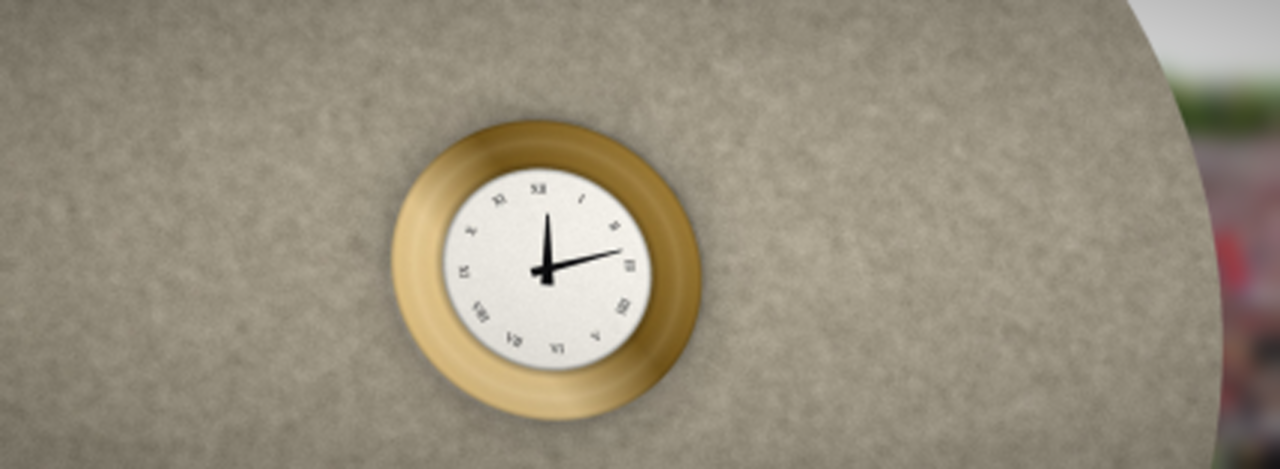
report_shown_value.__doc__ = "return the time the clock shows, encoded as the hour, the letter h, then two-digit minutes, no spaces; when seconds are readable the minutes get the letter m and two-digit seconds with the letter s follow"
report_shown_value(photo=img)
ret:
12h13
